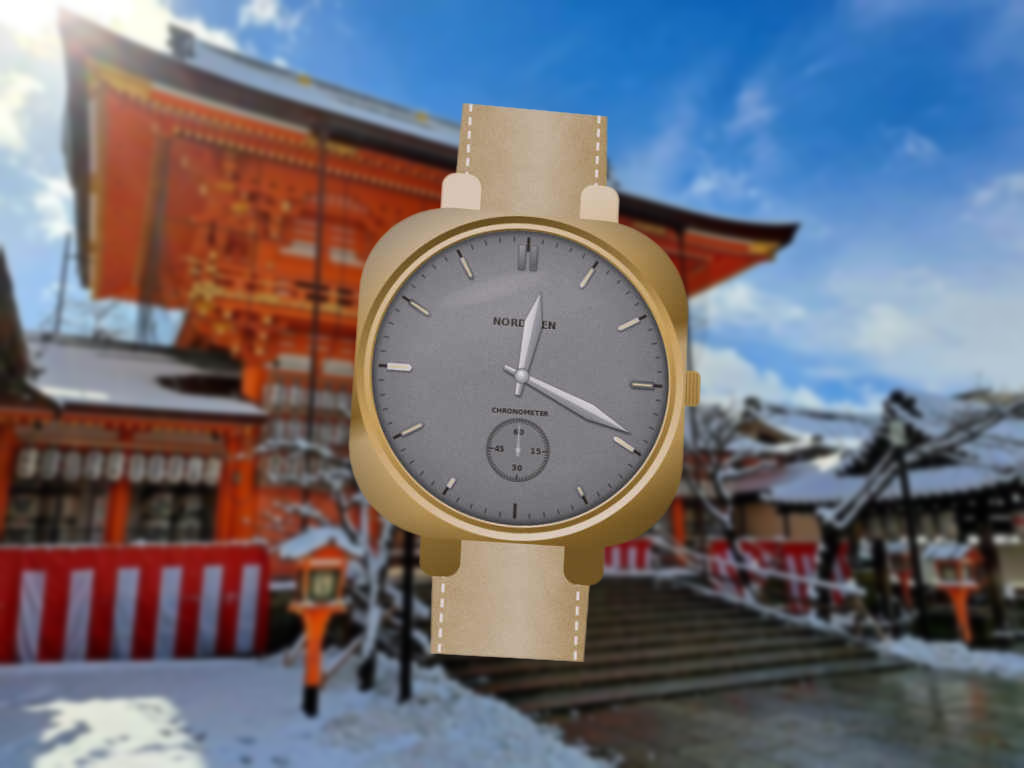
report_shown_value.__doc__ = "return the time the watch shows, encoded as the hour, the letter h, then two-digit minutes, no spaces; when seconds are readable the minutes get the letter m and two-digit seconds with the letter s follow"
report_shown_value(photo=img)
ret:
12h19
